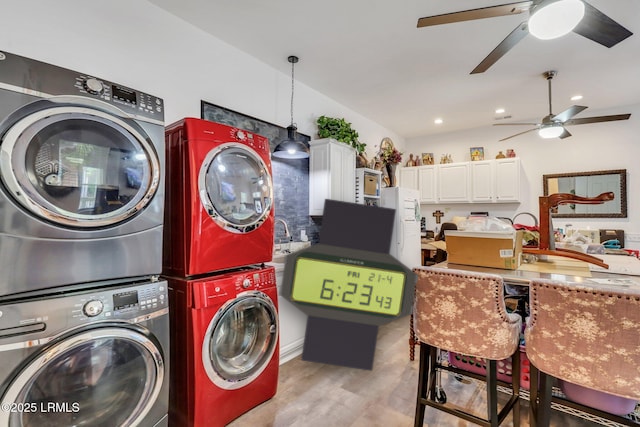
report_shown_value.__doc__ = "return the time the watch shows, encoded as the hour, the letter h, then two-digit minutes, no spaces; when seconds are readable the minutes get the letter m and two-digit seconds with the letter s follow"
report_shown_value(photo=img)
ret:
6h23m43s
